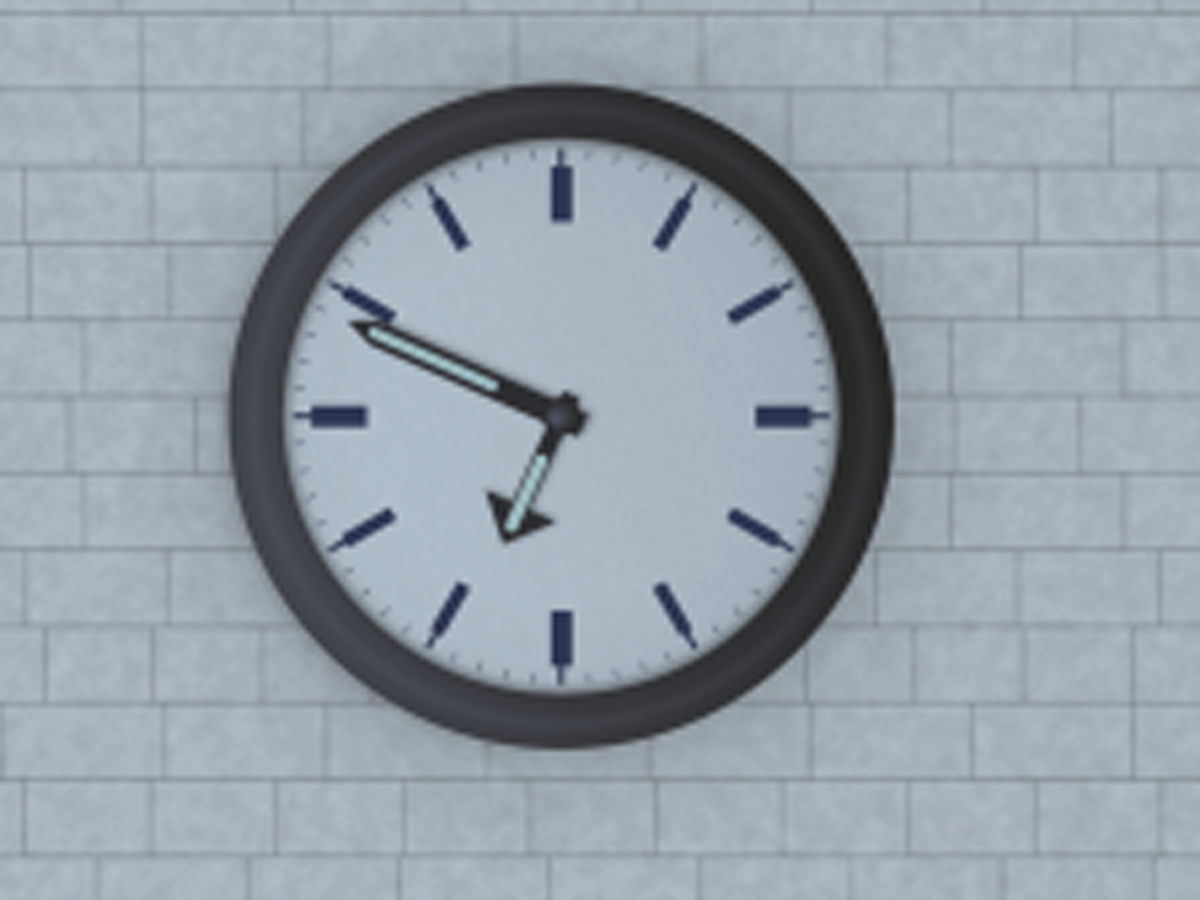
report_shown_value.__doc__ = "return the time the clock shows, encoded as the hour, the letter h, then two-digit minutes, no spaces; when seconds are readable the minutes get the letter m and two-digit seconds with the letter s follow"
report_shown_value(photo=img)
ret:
6h49
